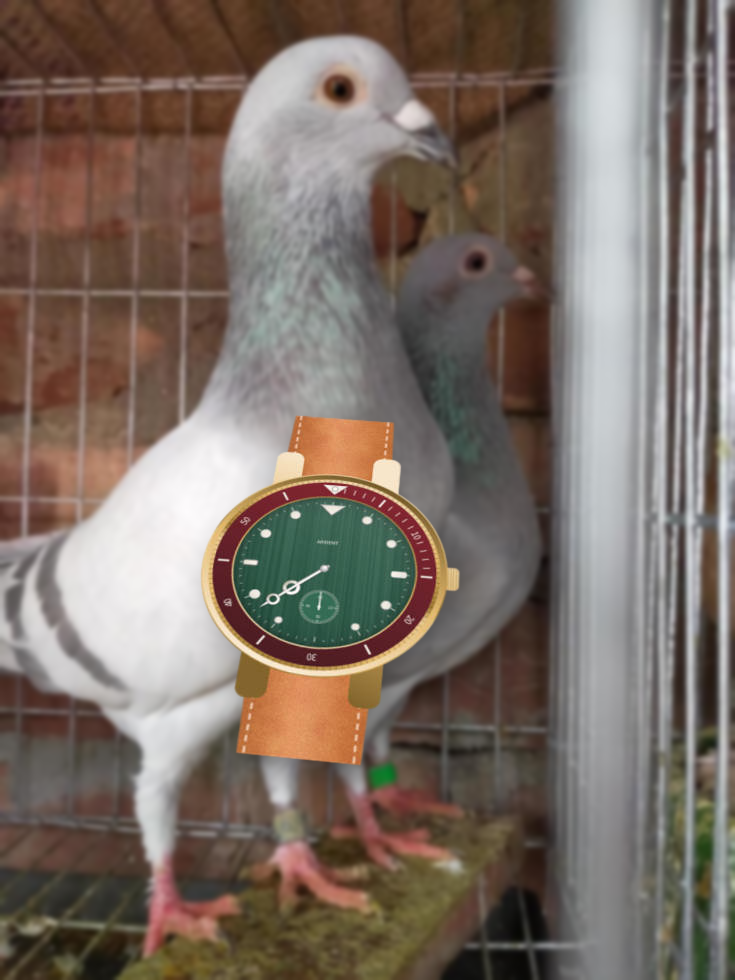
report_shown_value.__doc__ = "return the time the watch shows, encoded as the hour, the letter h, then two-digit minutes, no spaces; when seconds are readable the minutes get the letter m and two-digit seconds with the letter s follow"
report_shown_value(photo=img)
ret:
7h38
